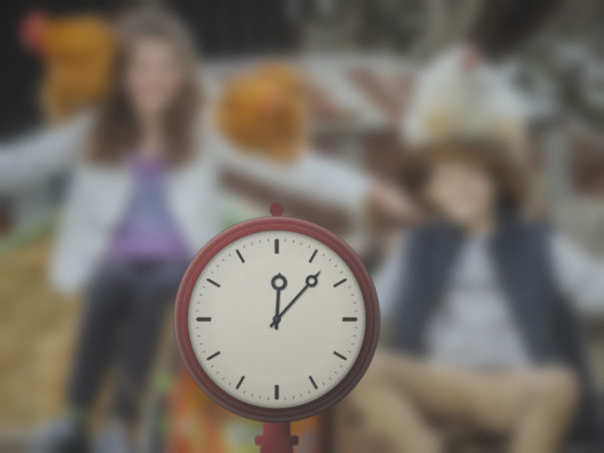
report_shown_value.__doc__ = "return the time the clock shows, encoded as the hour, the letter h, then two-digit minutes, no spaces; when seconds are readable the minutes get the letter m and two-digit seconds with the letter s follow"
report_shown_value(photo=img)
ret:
12h07
